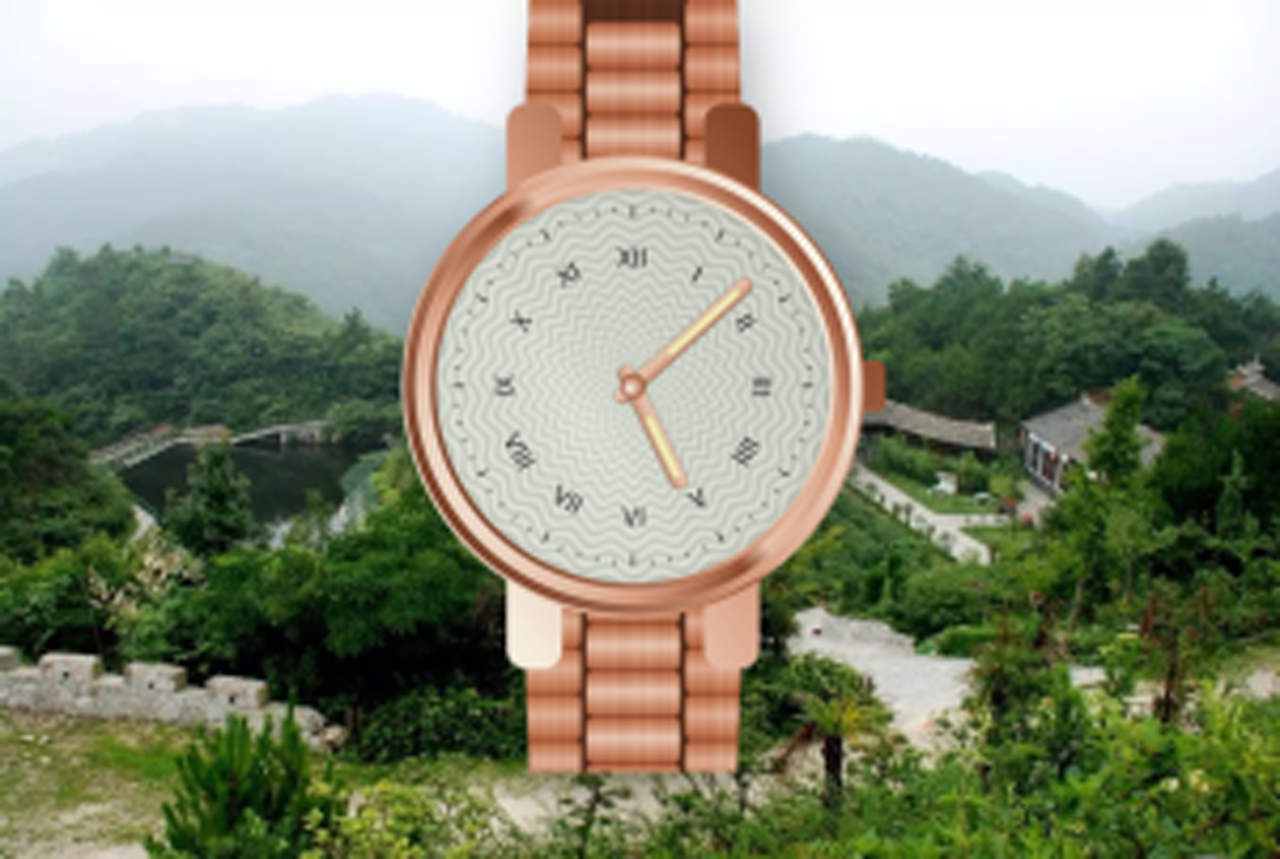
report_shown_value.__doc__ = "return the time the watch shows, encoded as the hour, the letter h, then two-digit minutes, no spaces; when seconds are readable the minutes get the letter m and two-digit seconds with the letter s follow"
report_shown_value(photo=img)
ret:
5h08
